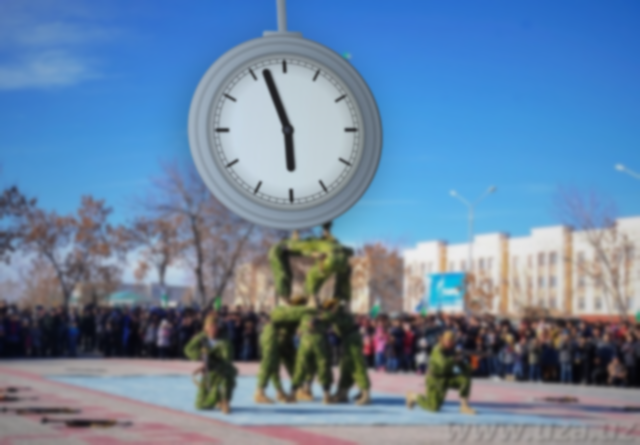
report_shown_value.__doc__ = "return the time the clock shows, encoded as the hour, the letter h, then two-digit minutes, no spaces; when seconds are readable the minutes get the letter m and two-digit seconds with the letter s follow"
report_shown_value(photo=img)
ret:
5h57
